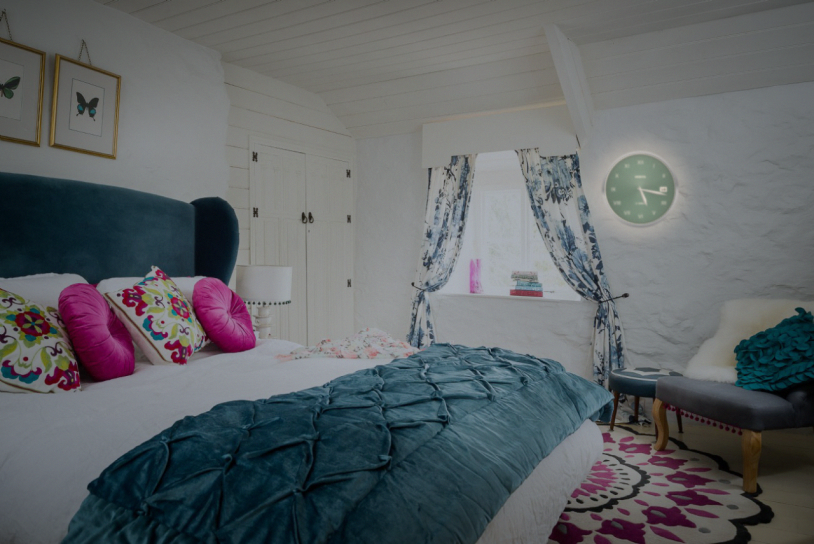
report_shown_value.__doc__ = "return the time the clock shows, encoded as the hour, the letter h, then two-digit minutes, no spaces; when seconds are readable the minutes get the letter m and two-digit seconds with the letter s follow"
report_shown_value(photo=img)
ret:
5h17
